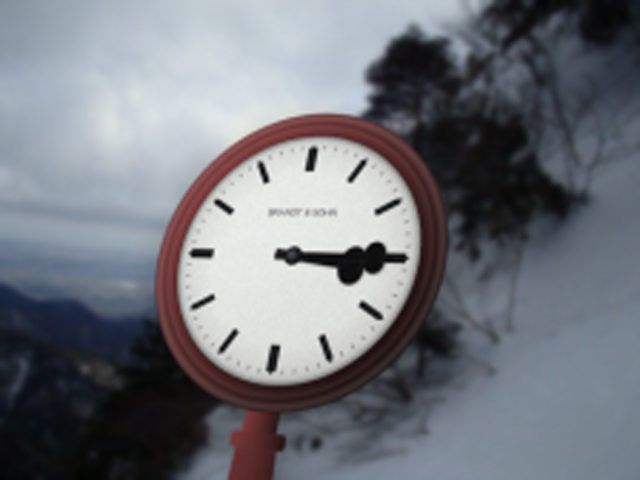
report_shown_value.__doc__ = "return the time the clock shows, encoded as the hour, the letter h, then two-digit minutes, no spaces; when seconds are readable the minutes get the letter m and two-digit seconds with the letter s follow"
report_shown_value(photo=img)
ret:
3h15
